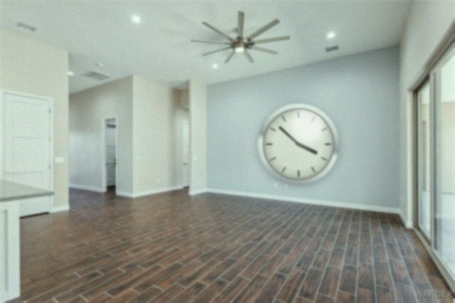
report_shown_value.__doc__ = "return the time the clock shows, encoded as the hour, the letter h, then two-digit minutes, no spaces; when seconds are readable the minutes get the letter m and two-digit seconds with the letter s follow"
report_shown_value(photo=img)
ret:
3h52
